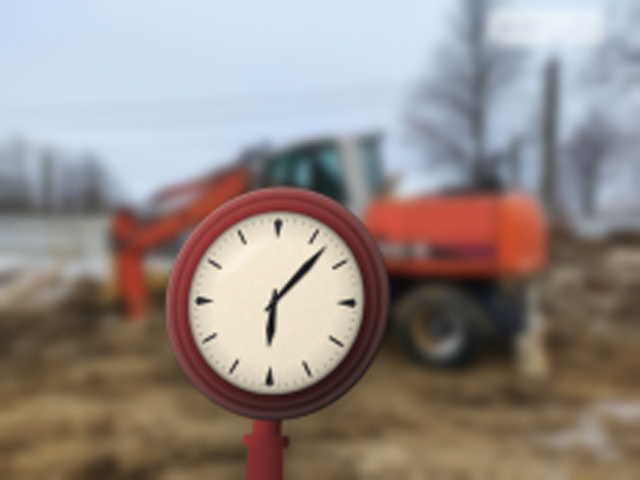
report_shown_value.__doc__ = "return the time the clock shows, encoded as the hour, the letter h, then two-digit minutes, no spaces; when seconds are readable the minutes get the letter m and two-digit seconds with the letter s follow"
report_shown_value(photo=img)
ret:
6h07
